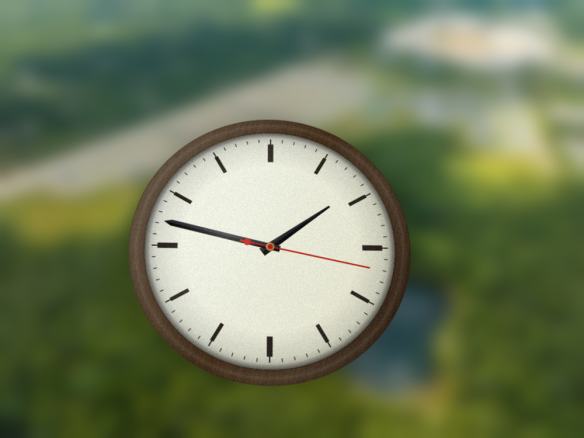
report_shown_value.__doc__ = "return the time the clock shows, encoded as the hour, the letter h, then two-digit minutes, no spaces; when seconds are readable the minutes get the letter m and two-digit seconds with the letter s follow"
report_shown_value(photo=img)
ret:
1h47m17s
